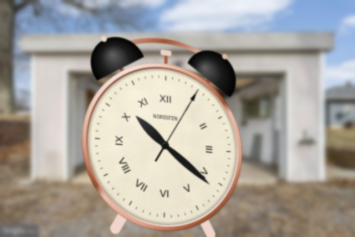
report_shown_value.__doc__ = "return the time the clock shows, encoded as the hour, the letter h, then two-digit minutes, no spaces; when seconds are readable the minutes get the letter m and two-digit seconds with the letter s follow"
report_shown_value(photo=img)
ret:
10h21m05s
